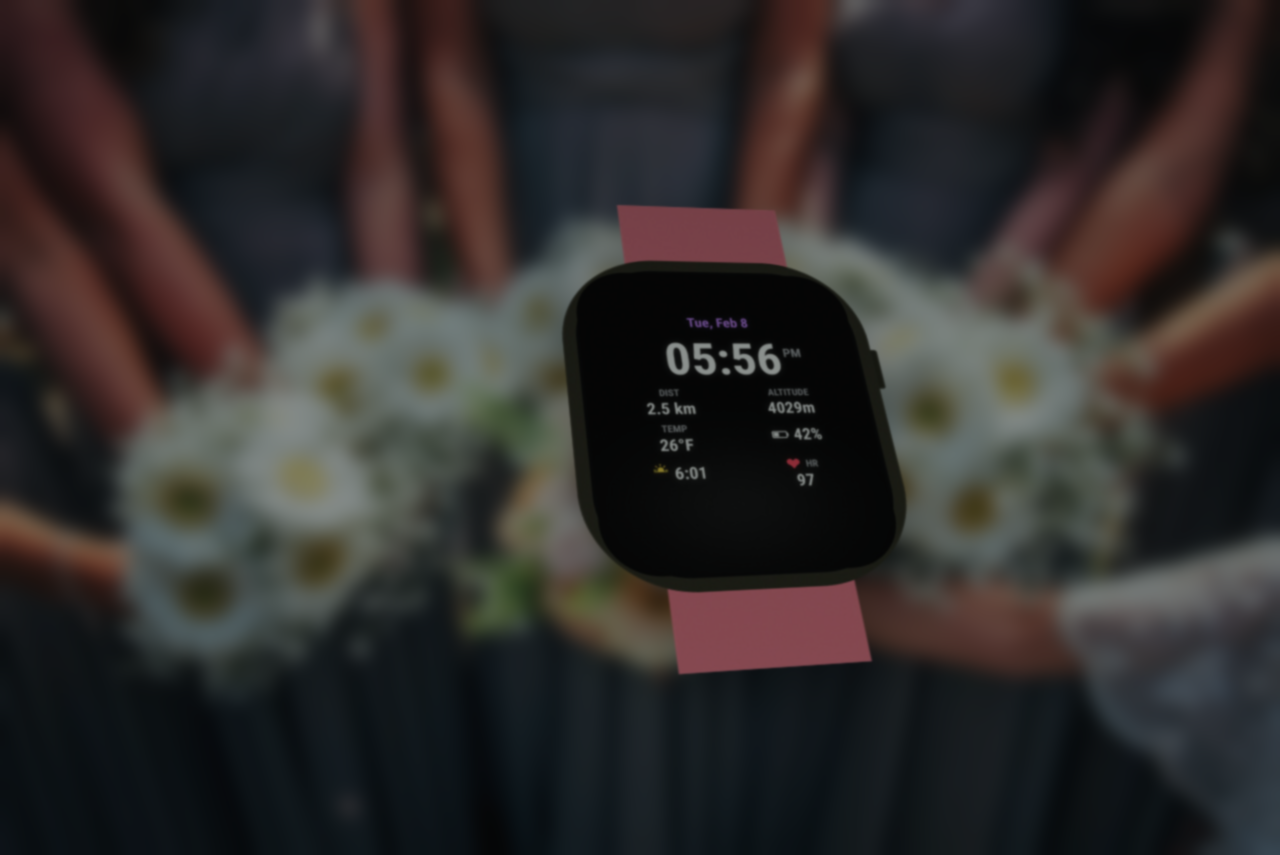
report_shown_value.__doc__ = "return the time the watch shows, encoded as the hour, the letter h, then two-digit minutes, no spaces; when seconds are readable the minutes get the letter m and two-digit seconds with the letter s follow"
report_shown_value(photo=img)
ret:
5h56
